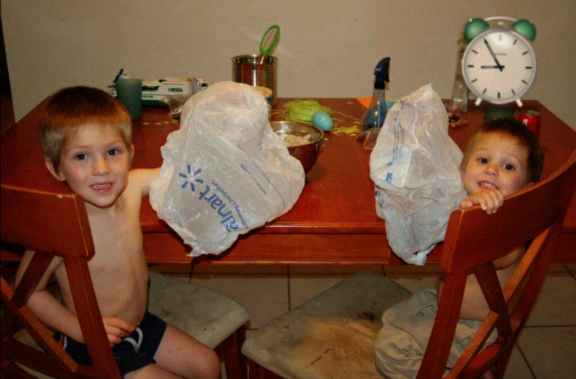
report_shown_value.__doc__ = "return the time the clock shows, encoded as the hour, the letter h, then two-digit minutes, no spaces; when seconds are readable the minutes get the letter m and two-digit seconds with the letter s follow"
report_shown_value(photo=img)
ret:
8h55
